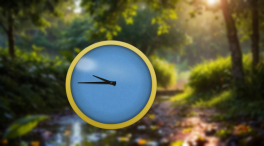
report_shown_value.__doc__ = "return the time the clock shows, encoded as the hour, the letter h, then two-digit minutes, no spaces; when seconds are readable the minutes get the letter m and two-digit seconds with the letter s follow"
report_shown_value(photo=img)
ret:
9h45
